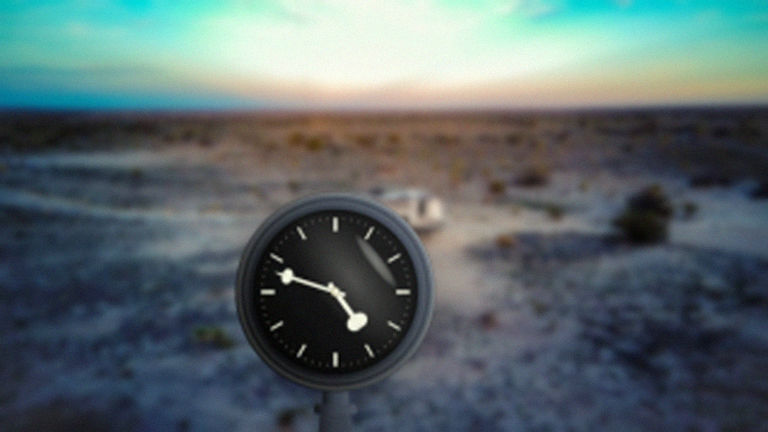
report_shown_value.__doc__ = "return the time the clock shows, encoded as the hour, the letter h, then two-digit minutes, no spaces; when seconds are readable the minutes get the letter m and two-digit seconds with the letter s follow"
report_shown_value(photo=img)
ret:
4h48
